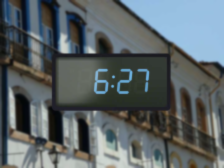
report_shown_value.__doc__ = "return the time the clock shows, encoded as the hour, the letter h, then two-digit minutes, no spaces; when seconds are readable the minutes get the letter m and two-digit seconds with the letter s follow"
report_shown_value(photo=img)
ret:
6h27
